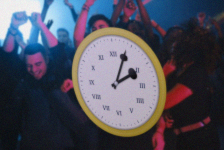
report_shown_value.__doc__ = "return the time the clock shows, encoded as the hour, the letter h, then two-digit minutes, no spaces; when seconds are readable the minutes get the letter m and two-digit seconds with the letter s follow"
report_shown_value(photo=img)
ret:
2h04
